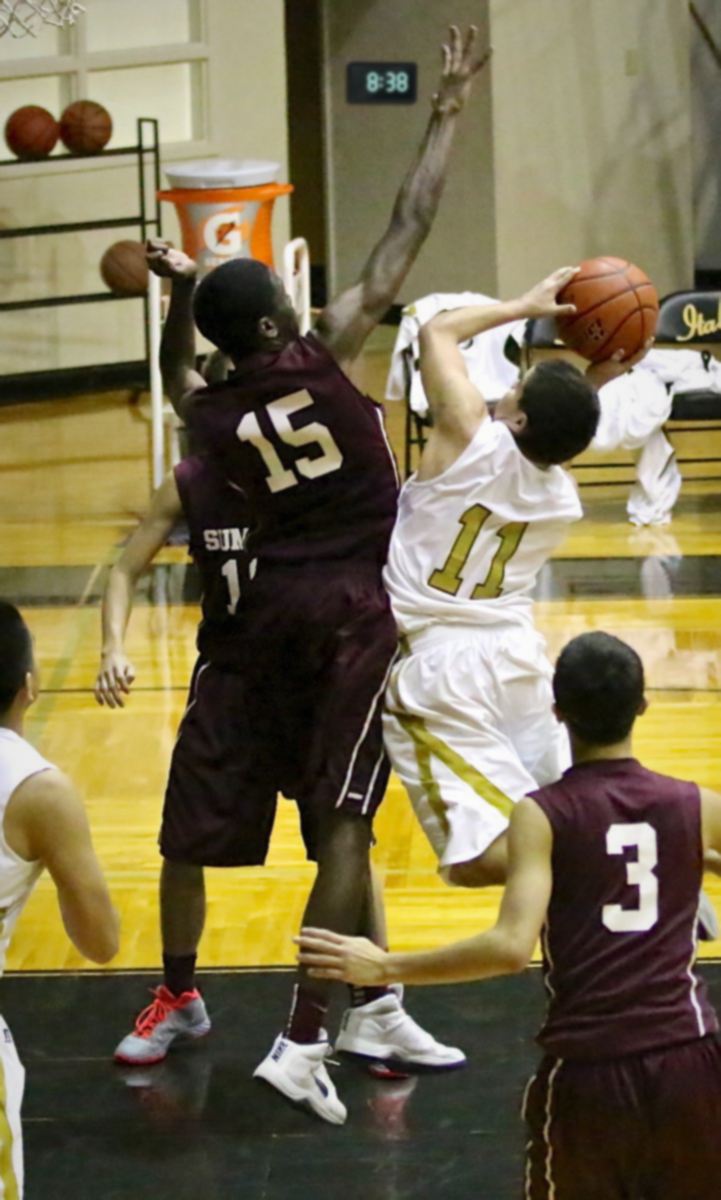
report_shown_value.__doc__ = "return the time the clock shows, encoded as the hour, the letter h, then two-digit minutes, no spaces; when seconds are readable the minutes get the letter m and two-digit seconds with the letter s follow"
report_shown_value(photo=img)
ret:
8h38
